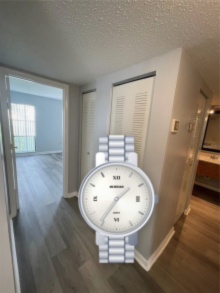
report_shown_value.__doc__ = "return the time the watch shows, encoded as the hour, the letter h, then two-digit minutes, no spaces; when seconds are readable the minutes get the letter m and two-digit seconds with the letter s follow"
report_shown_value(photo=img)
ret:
1h36
